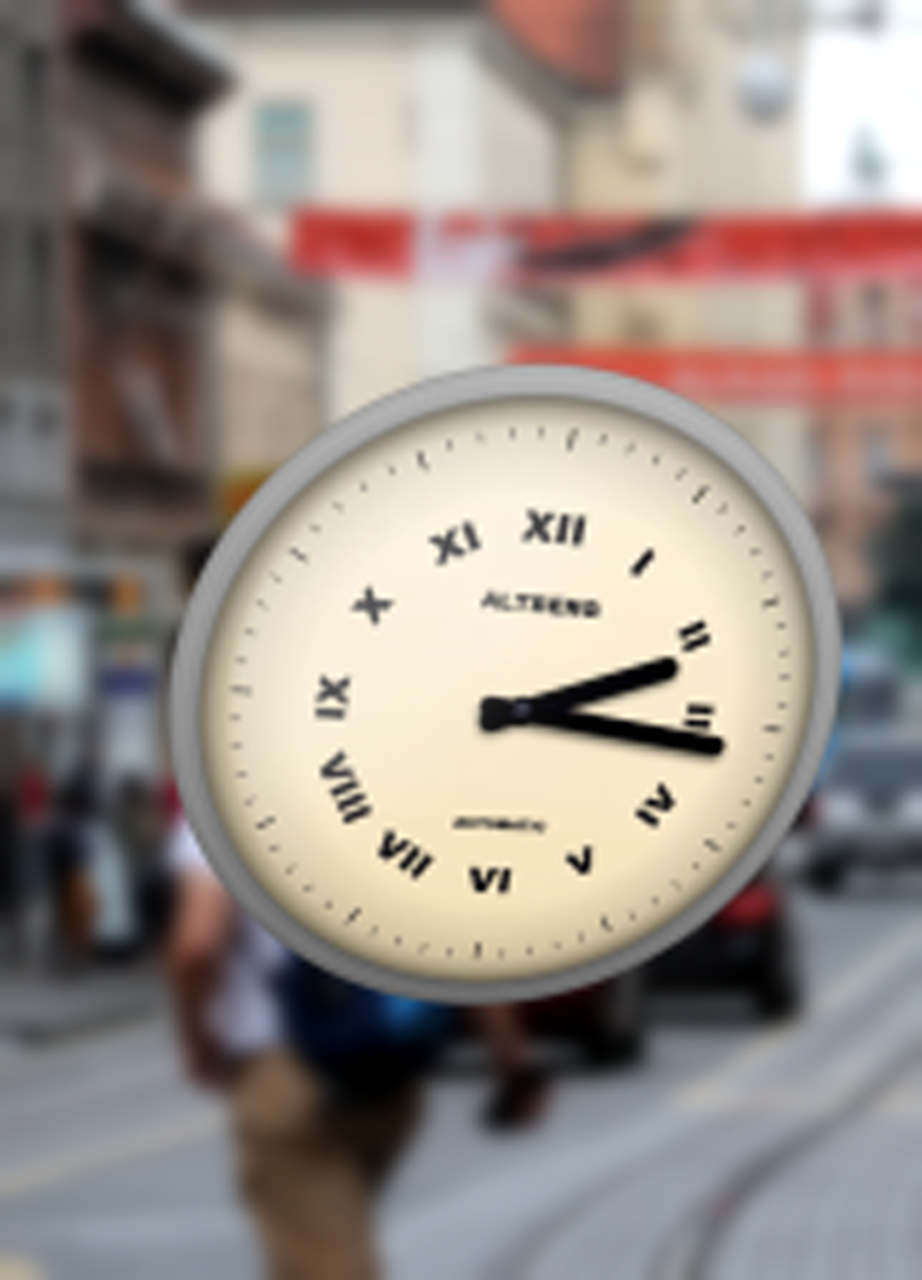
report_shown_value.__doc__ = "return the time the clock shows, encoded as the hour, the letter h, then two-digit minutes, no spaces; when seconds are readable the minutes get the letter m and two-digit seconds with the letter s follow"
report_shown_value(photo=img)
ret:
2h16
